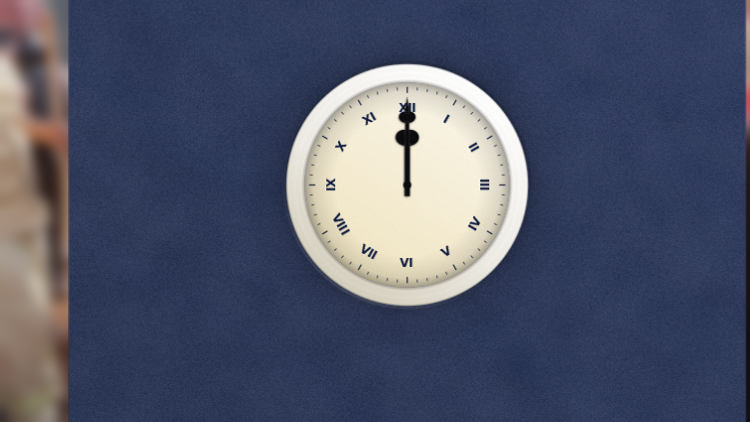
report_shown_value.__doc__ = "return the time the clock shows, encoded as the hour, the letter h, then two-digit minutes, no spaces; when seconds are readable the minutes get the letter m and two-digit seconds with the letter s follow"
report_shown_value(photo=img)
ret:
12h00
